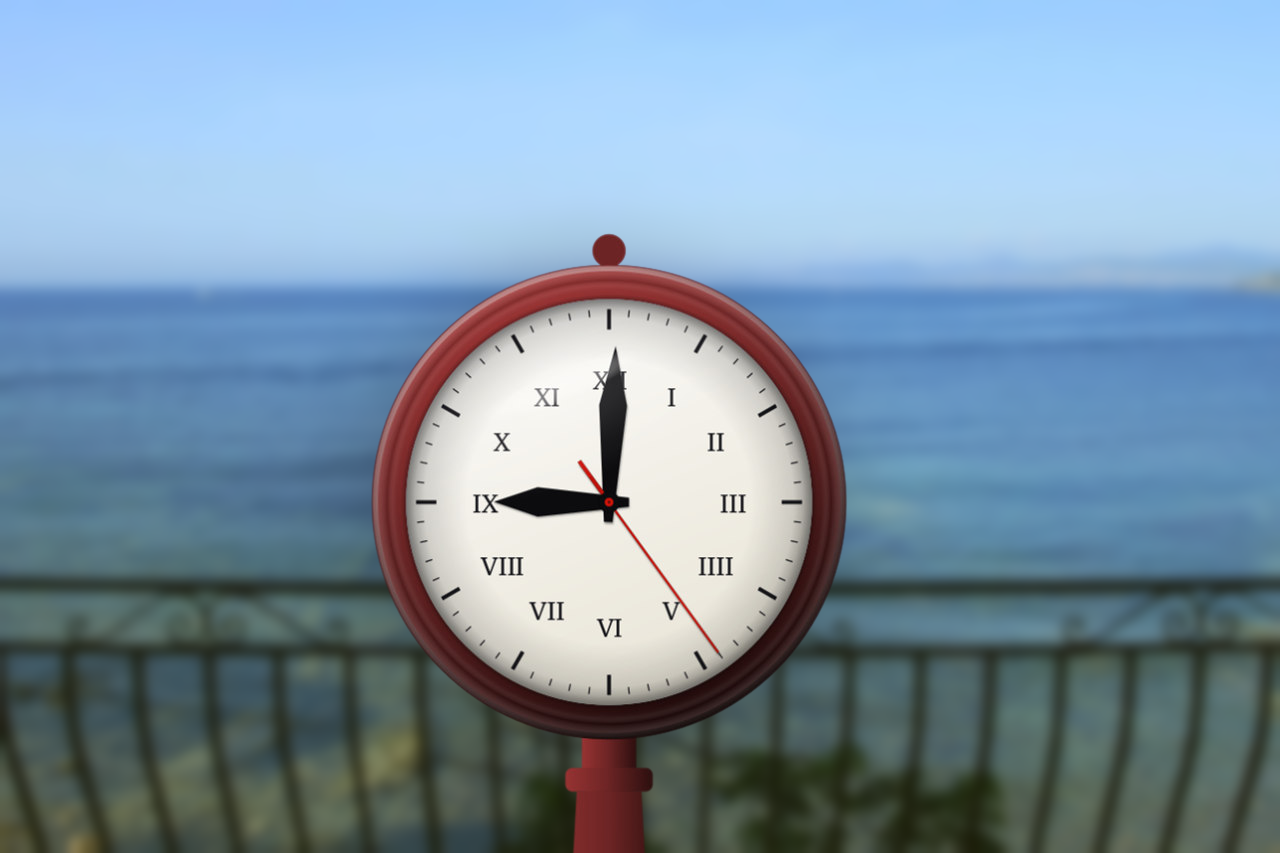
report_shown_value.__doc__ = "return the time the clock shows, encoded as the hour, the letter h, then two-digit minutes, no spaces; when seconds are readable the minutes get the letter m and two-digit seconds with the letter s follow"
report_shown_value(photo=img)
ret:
9h00m24s
